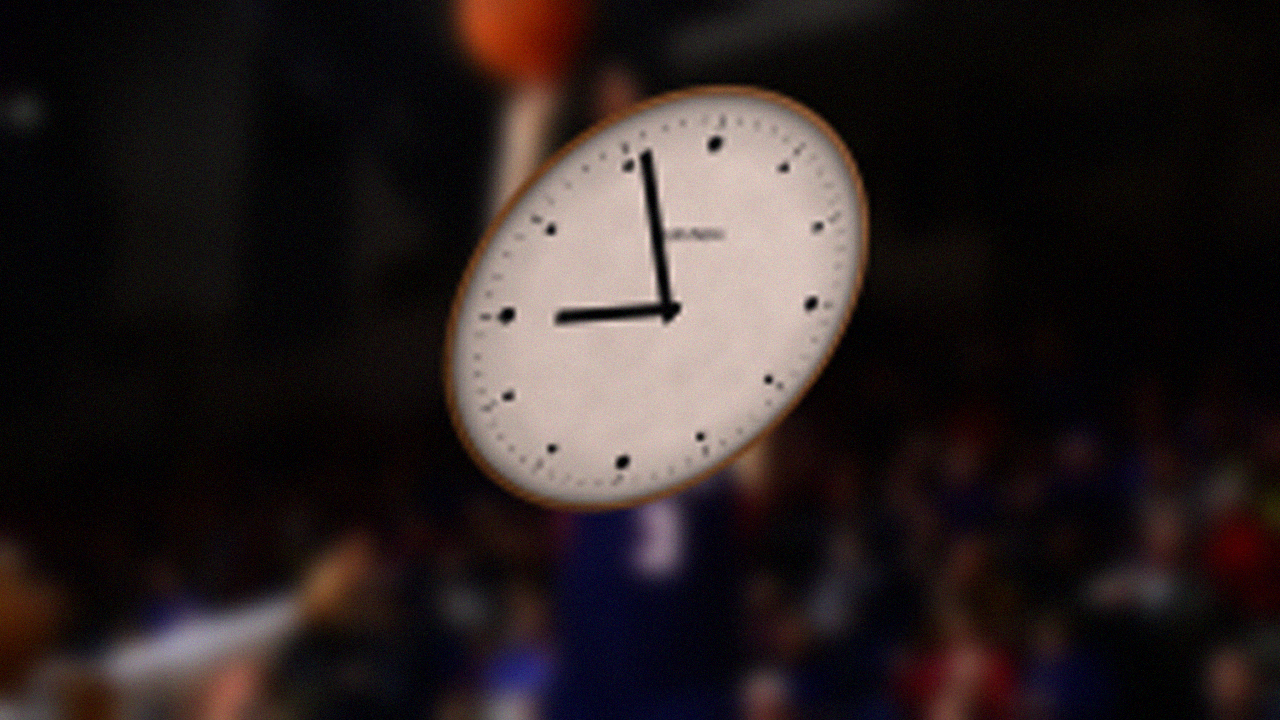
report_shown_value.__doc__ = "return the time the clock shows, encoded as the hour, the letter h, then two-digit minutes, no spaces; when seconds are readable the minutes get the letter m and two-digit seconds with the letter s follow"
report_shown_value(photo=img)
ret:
8h56
